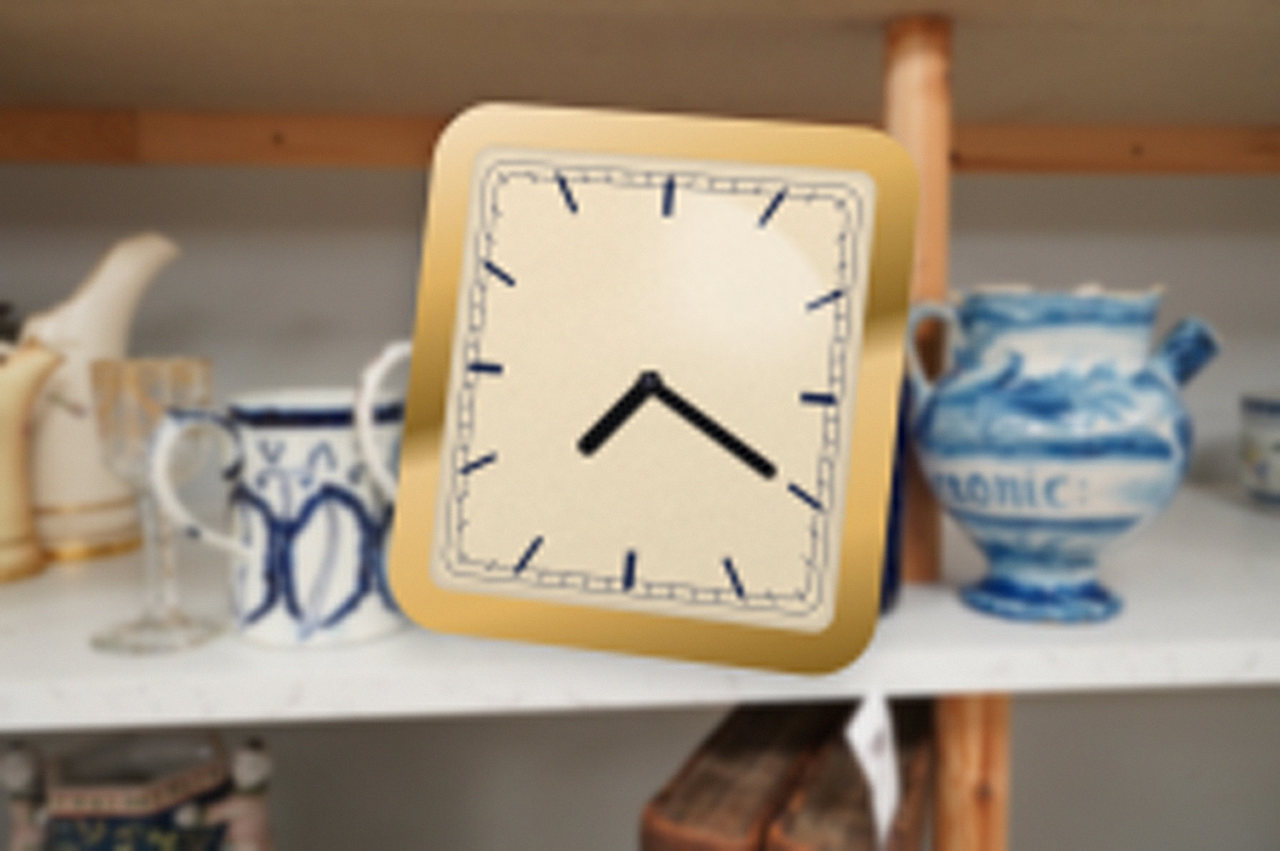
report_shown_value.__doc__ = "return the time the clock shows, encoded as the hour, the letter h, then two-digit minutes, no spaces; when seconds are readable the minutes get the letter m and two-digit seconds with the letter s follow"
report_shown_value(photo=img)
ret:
7h20
